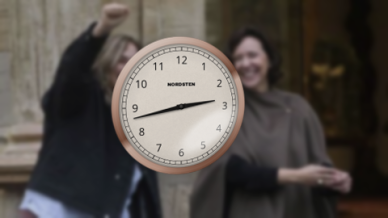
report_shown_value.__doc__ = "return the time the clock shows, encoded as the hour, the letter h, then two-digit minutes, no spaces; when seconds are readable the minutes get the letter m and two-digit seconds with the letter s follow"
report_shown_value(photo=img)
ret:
2h43
